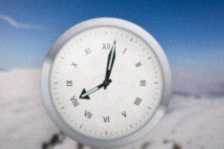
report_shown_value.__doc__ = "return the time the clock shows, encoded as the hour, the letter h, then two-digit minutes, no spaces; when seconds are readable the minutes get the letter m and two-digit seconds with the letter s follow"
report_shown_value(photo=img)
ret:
8h02
